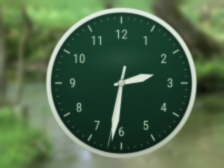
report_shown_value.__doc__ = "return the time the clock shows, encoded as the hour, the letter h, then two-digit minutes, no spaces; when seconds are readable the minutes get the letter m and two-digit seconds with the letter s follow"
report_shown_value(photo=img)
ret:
2h31m32s
